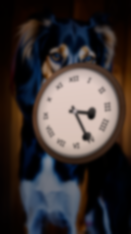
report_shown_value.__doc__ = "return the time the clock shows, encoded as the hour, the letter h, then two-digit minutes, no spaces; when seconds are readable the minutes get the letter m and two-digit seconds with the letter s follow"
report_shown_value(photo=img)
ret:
3h26
